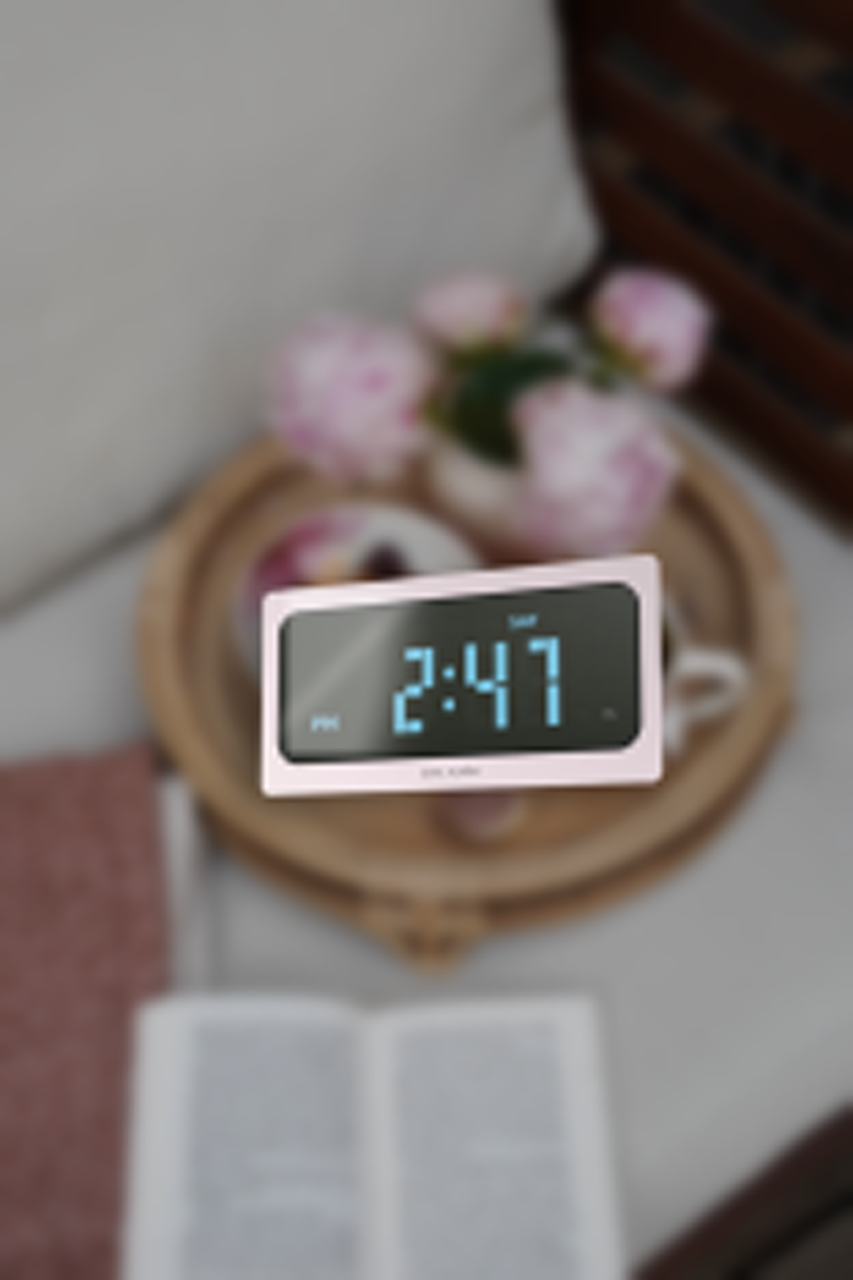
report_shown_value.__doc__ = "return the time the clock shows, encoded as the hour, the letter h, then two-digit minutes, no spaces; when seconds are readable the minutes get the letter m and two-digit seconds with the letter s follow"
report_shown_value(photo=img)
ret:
2h47
